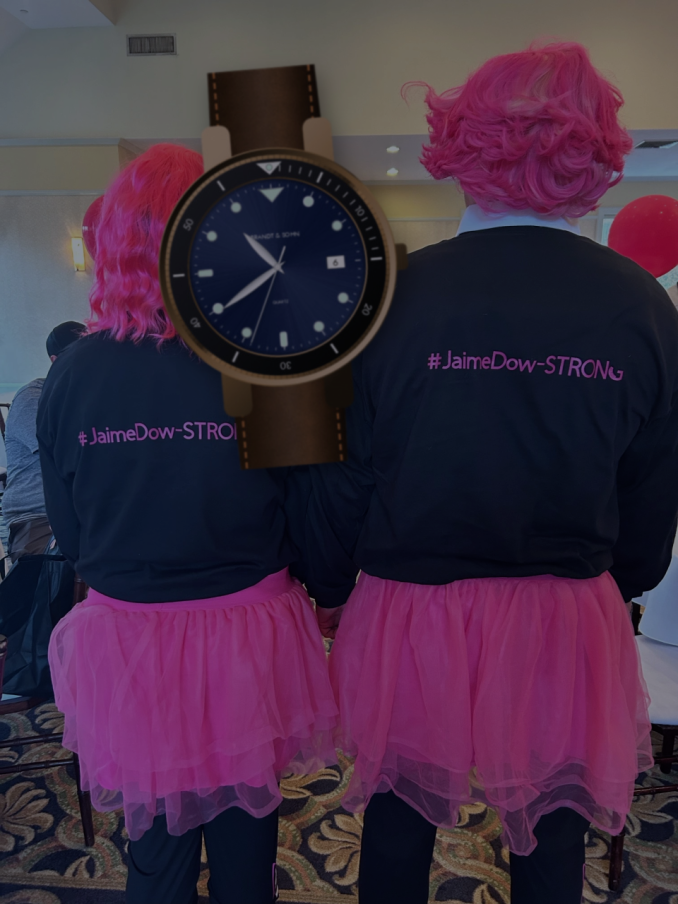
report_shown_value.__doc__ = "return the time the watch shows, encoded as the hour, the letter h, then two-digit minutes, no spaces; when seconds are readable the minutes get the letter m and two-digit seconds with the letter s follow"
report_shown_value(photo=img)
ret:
10h39m34s
